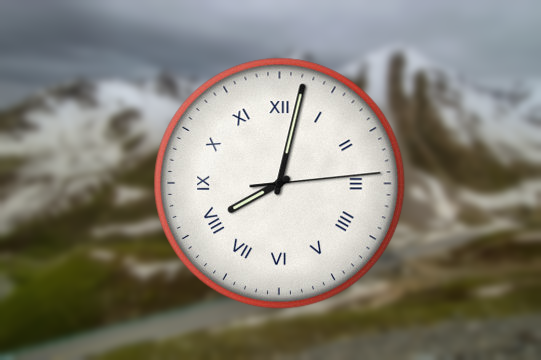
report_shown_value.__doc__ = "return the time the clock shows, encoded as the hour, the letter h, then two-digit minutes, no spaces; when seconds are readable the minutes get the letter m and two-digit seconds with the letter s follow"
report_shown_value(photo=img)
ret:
8h02m14s
